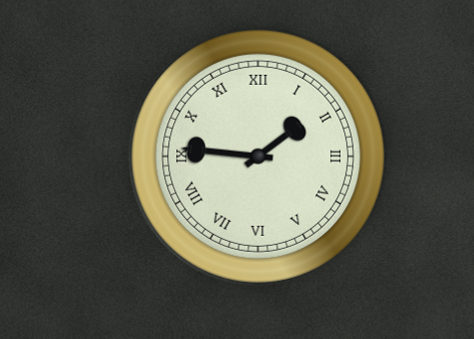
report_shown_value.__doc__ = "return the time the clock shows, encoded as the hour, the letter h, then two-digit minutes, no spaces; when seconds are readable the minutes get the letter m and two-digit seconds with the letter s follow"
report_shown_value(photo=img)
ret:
1h46
